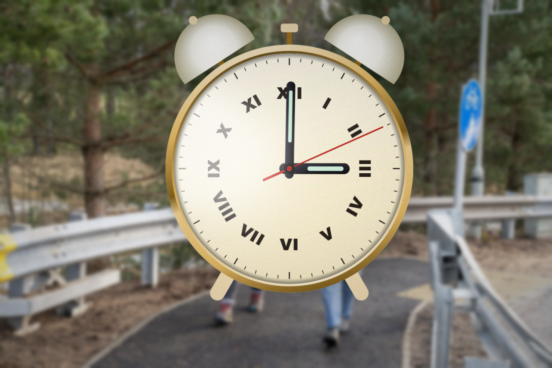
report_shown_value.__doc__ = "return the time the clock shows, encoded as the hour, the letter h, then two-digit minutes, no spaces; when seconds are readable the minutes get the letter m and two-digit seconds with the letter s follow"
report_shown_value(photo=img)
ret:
3h00m11s
